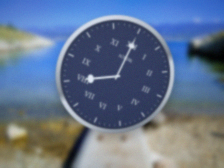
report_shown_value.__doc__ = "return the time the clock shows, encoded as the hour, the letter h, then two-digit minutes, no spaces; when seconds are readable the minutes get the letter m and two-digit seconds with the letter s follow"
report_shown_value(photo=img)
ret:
8h00
